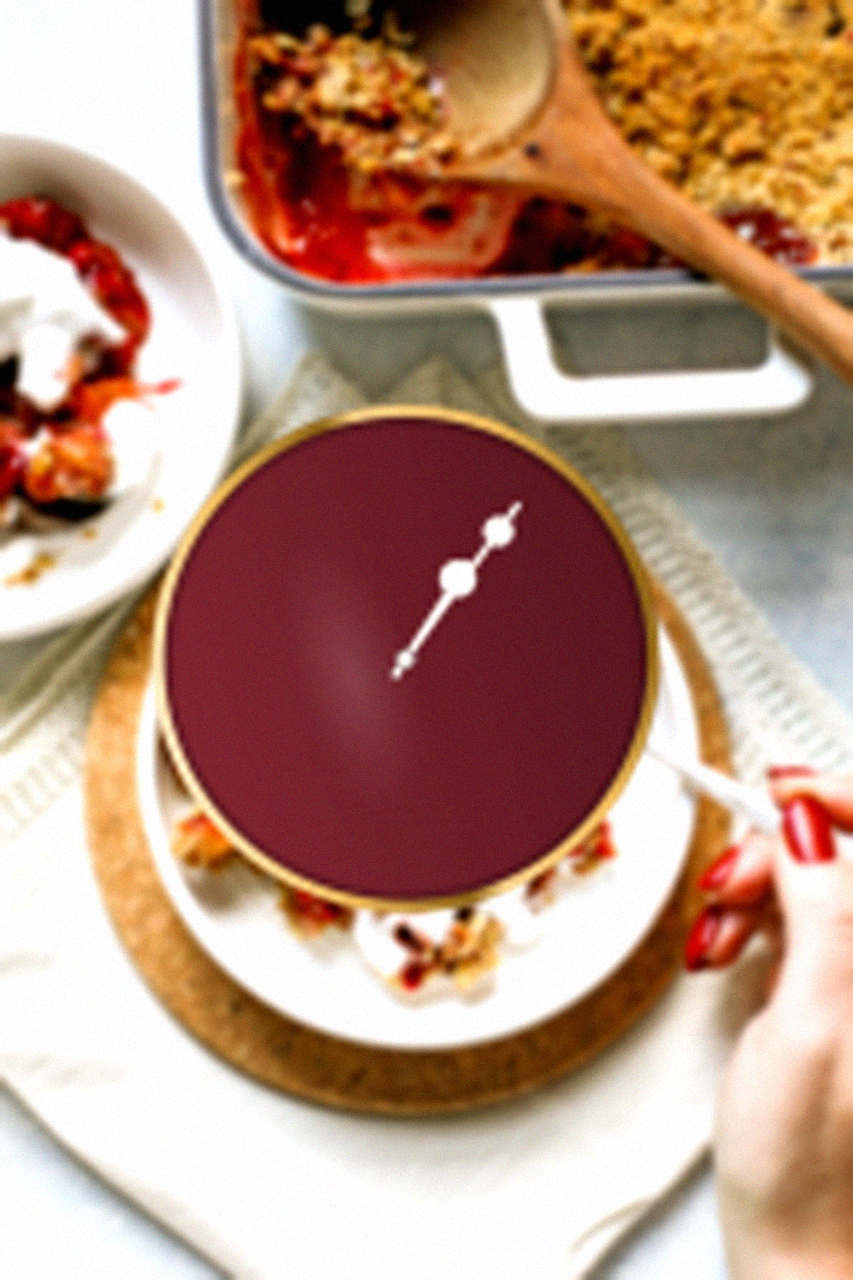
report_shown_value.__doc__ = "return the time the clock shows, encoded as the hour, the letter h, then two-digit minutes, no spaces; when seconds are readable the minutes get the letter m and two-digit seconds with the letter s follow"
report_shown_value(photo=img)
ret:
1h06
